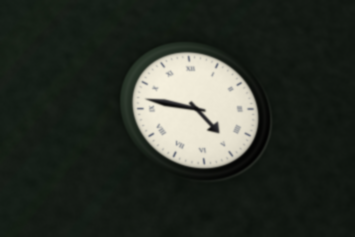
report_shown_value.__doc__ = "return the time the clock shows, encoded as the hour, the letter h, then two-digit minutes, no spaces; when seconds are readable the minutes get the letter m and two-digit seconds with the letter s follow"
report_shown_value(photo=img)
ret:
4h47
